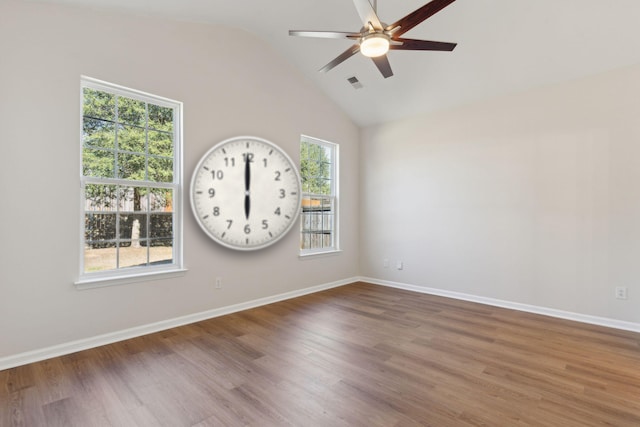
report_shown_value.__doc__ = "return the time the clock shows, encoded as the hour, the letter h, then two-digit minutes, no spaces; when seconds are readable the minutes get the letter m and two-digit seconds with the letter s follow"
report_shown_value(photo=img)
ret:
6h00
